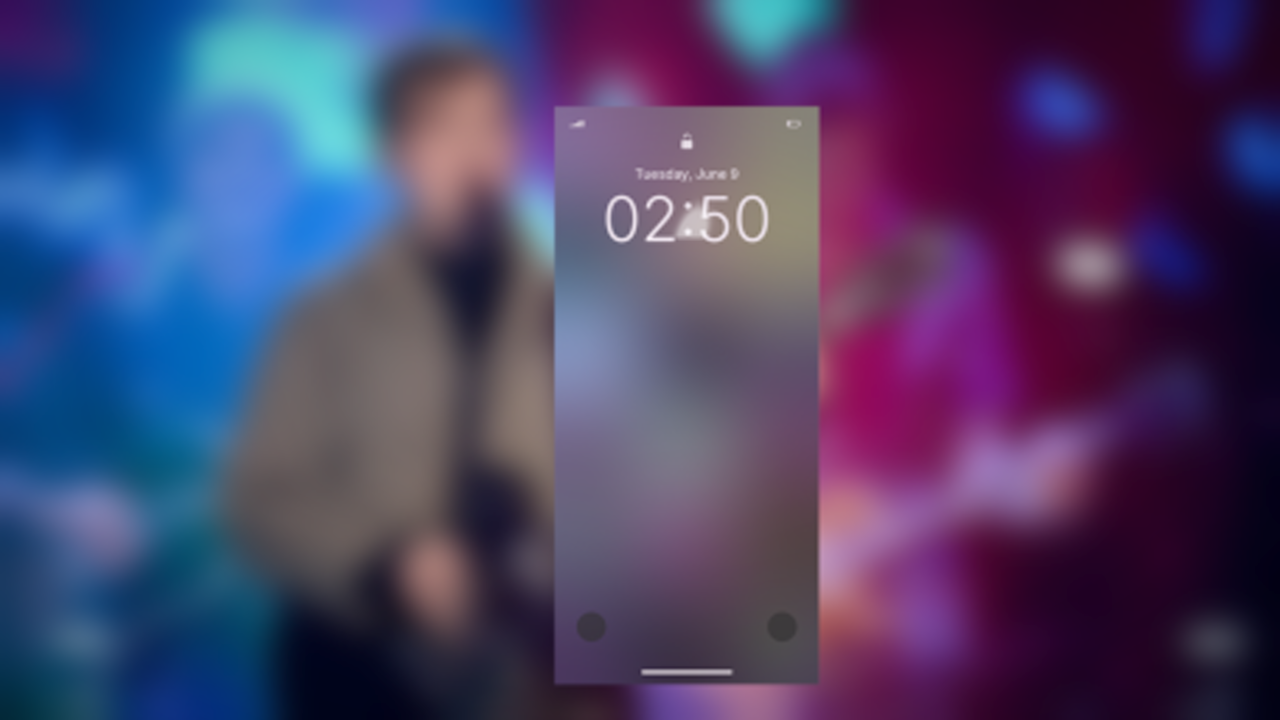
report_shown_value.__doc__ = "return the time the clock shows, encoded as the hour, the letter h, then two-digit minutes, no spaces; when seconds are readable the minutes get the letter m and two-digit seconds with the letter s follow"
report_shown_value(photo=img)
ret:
2h50
